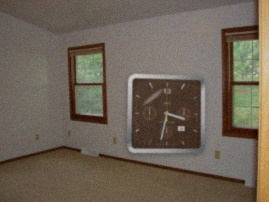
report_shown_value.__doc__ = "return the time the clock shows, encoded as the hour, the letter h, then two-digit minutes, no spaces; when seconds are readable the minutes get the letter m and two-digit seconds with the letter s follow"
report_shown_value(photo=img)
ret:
3h32
